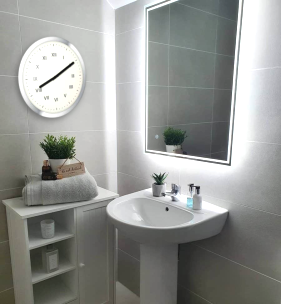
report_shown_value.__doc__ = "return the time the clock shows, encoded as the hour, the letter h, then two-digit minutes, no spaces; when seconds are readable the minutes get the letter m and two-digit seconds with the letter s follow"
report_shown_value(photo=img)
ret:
8h10
